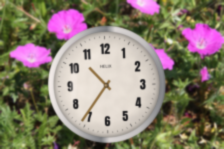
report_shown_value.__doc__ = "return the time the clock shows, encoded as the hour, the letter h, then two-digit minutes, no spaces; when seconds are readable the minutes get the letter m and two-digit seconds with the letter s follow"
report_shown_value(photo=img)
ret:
10h36
